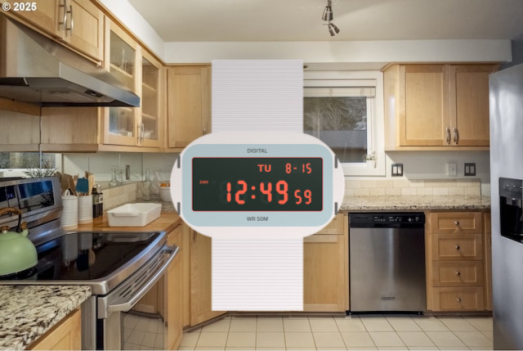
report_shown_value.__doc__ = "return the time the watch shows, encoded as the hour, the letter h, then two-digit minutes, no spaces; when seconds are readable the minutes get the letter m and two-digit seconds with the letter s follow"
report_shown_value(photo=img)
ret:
12h49m59s
